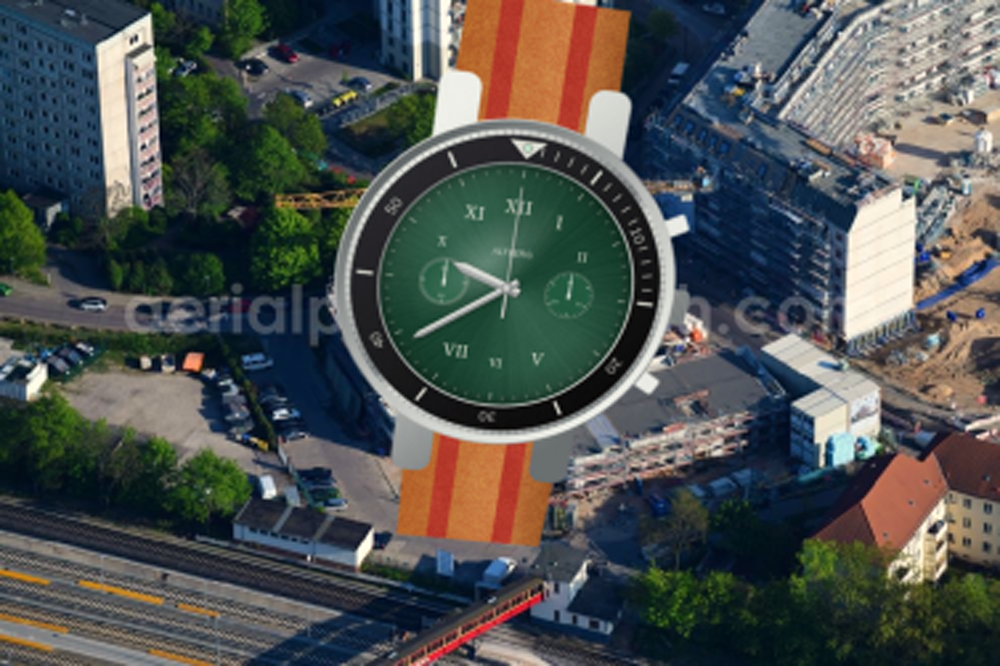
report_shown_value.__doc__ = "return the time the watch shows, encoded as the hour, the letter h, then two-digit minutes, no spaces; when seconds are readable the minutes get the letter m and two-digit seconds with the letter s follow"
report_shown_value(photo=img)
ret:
9h39
